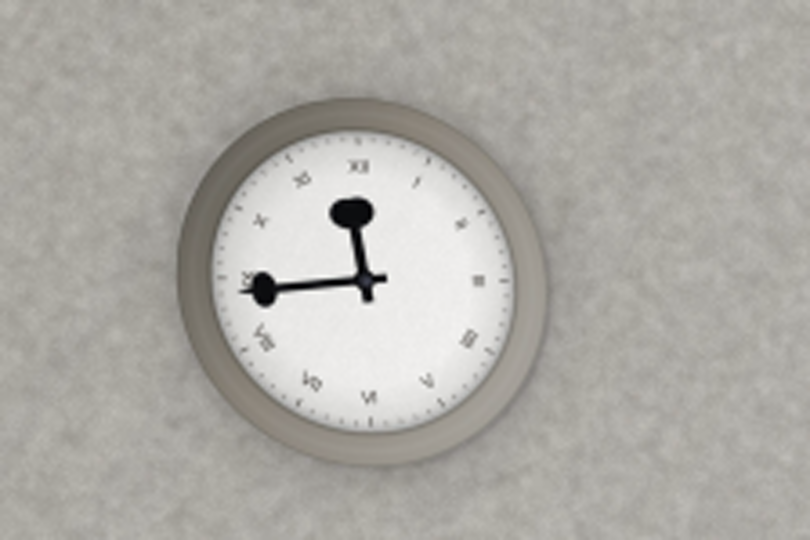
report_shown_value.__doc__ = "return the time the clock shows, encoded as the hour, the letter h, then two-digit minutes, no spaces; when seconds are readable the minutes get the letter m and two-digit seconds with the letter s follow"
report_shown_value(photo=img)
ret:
11h44
